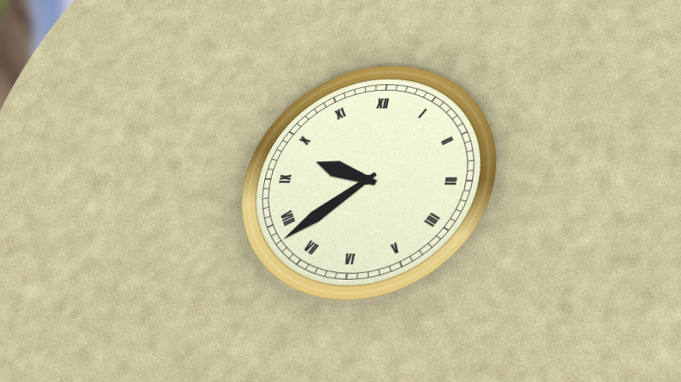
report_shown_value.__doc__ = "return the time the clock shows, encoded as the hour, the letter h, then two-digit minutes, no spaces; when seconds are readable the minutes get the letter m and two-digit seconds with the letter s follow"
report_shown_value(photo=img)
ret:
9h38
